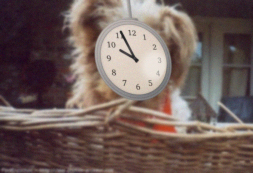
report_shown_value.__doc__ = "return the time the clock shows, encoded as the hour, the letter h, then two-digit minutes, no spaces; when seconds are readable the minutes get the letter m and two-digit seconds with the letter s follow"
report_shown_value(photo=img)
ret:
9h56
